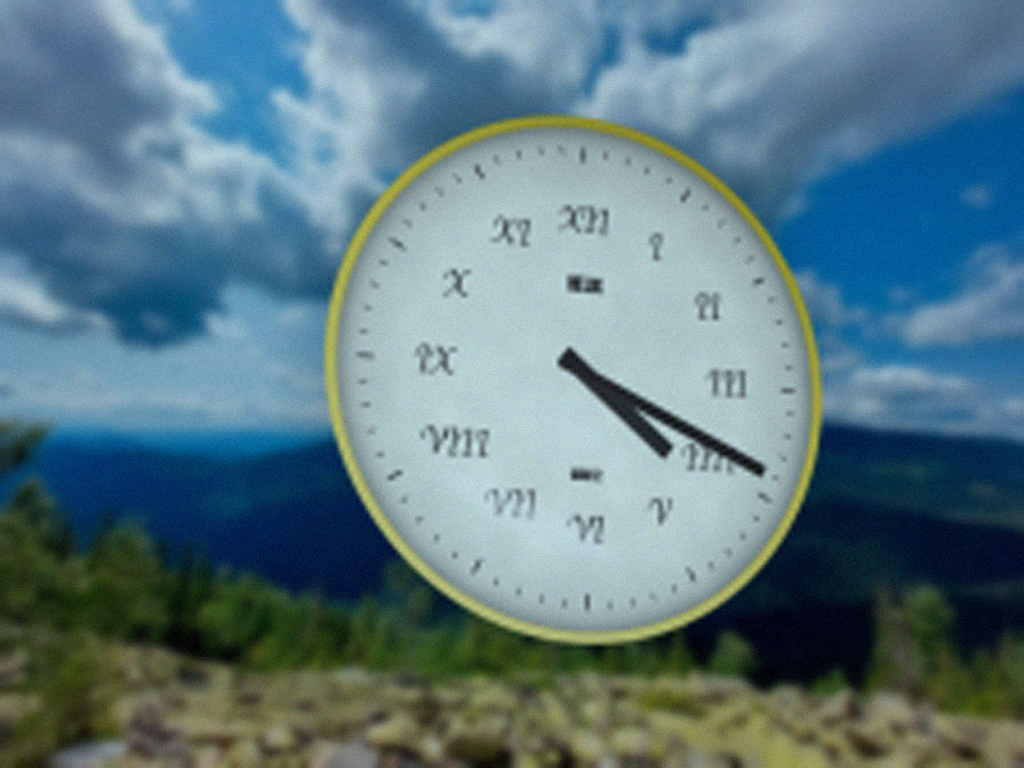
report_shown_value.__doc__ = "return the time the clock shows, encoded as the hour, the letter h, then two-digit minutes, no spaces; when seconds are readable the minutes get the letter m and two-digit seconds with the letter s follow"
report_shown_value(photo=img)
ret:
4h19
